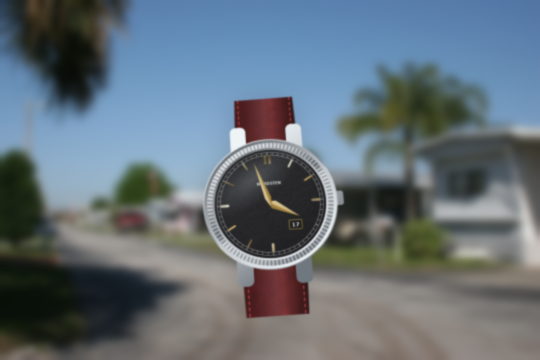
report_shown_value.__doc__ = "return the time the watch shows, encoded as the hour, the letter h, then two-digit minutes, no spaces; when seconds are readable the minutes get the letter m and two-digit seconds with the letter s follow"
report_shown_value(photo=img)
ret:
3h57
